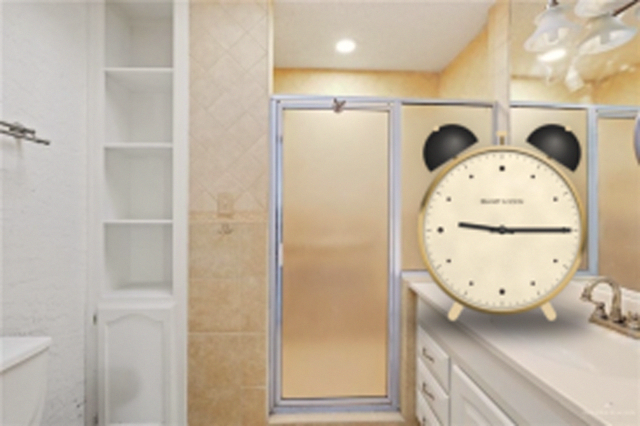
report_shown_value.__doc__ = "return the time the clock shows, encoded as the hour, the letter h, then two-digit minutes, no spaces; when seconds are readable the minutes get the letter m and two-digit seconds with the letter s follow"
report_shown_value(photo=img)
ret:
9h15
